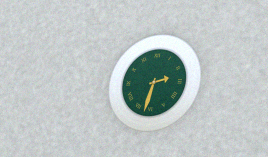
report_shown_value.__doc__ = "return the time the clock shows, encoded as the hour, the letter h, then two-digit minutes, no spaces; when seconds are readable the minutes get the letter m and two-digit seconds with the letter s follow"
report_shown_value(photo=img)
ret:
2h32
